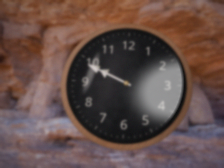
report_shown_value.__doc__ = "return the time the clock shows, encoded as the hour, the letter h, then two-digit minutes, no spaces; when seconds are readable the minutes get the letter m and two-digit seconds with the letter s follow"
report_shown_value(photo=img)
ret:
9h49
